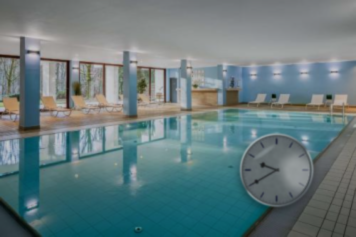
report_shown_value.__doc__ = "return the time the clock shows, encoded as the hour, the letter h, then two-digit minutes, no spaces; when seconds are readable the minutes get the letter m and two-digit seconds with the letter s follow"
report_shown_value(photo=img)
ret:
9h40
